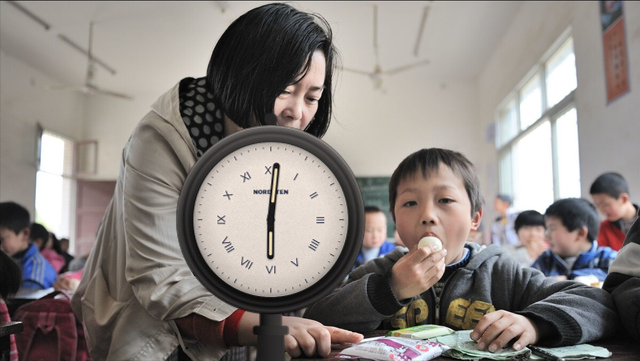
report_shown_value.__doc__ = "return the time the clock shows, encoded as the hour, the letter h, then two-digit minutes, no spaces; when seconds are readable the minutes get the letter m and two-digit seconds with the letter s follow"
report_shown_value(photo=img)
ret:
6h01
